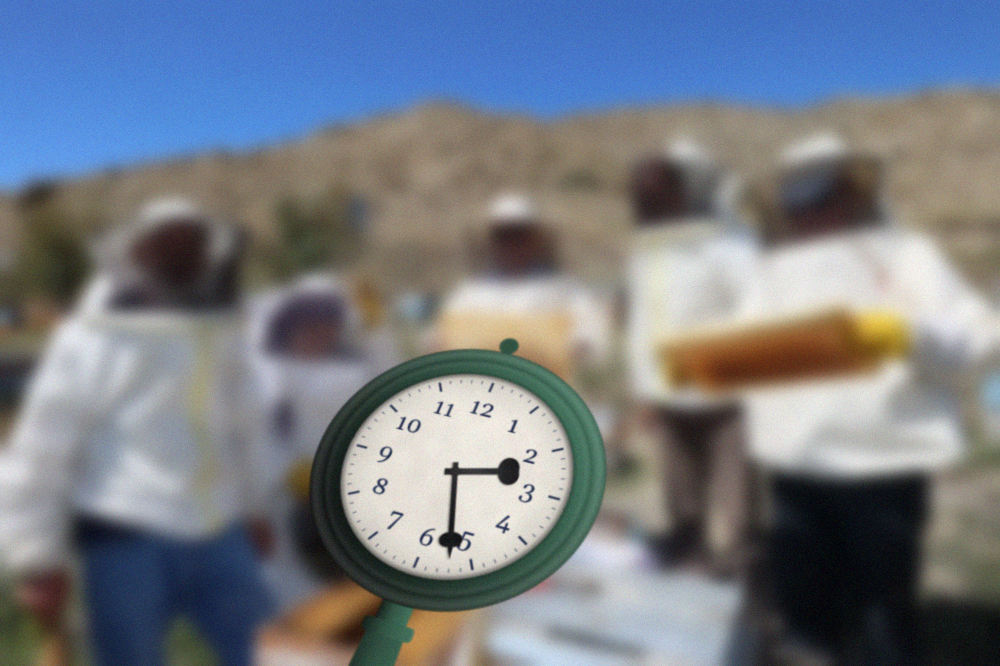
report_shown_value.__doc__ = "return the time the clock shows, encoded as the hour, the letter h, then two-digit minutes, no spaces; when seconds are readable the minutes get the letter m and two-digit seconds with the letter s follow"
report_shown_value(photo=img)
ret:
2h27
